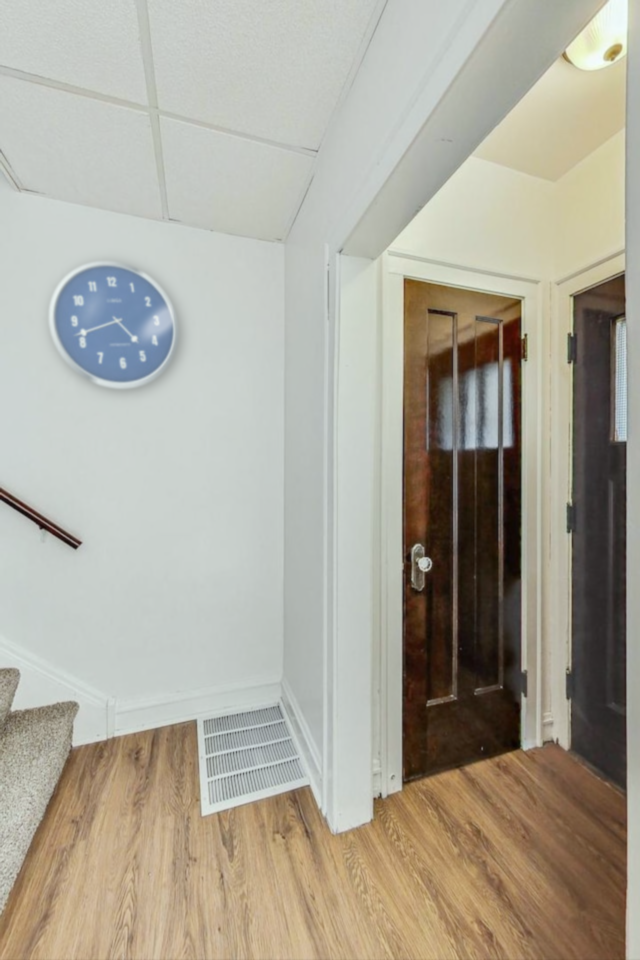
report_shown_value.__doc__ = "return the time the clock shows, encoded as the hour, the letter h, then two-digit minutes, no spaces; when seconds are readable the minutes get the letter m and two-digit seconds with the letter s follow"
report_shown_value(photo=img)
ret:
4h42
